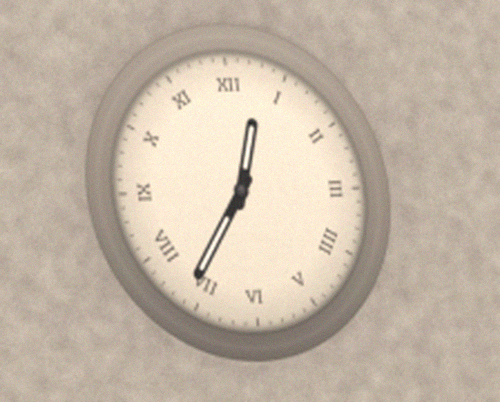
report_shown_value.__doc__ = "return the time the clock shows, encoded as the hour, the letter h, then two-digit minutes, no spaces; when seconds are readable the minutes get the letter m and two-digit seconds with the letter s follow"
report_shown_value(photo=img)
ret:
12h36
